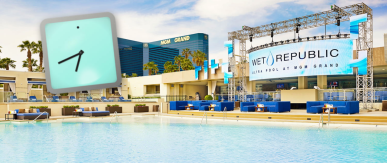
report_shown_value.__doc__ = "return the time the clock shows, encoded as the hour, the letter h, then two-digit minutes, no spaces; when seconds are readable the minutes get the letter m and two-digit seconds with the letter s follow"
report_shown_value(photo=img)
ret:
6h42
